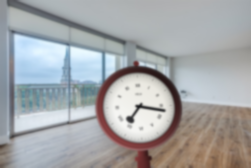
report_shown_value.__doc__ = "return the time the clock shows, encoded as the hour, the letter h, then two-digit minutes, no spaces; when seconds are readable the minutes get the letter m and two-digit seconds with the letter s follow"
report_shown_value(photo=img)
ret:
7h17
